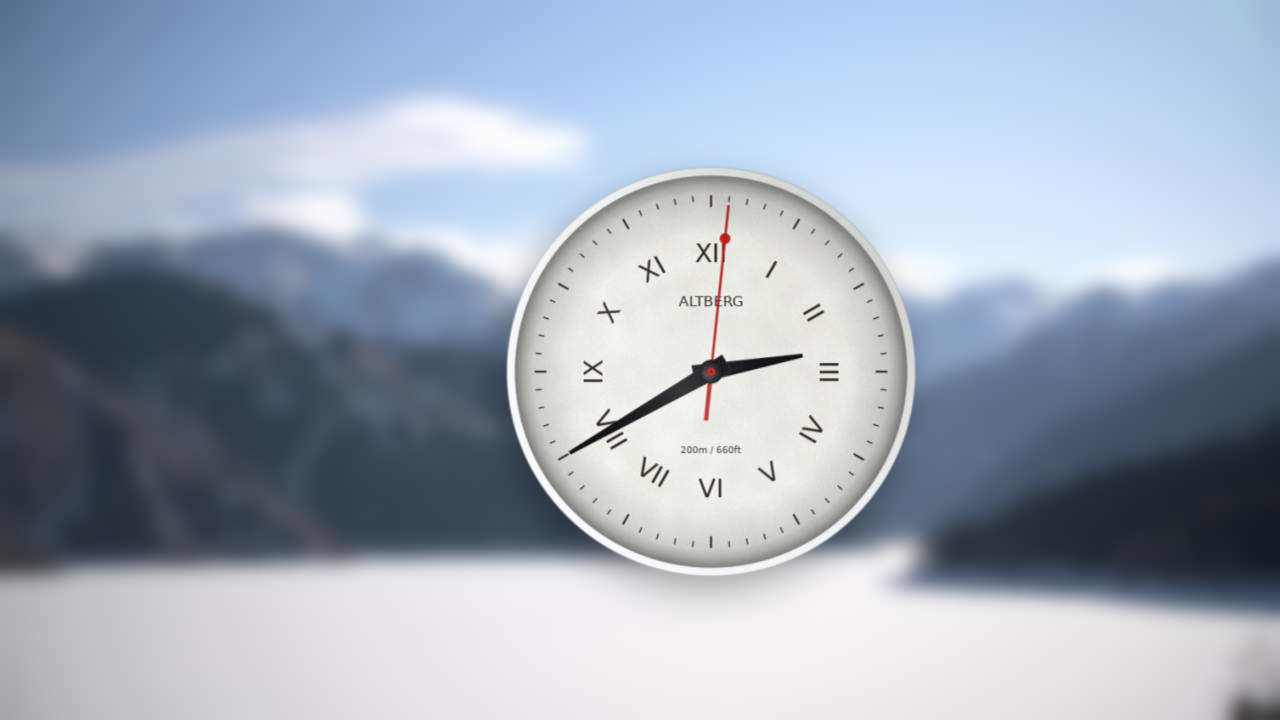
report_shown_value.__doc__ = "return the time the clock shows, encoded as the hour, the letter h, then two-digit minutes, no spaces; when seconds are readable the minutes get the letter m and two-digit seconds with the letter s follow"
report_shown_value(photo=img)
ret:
2h40m01s
